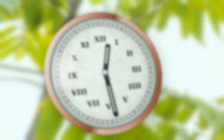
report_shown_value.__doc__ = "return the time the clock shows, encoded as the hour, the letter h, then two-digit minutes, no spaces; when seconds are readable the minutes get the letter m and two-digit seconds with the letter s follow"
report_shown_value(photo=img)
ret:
12h29
